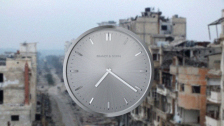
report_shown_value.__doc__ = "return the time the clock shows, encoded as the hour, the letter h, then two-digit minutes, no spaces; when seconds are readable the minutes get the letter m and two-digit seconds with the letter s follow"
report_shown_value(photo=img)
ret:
7h21
